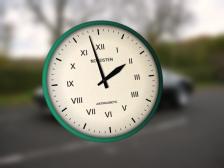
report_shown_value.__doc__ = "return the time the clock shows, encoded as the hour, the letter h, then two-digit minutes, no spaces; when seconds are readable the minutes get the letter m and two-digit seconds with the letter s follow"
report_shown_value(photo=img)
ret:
1h58
